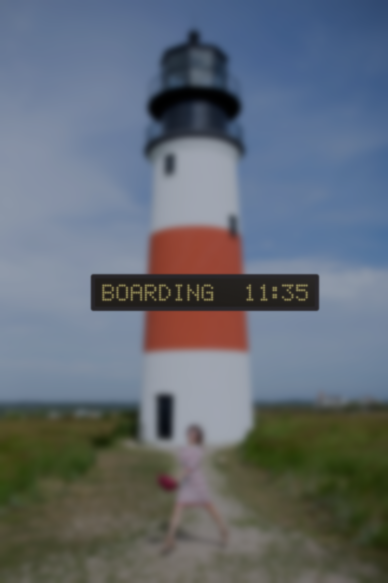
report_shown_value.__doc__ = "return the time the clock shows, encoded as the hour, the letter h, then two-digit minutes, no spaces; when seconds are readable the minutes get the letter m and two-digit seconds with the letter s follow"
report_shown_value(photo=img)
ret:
11h35
